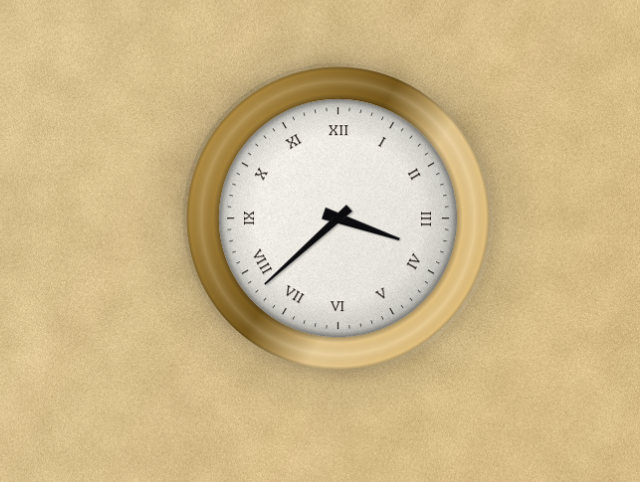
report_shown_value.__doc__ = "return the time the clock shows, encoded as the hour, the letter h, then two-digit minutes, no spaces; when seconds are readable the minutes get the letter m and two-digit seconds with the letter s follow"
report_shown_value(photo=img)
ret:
3h38
